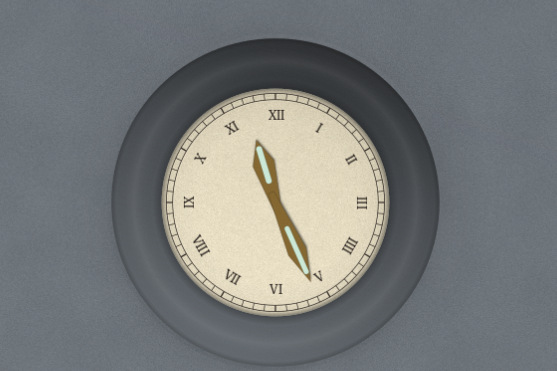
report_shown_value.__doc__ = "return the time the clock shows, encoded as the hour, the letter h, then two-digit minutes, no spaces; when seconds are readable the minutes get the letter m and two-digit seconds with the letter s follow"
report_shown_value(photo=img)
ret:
11h26
